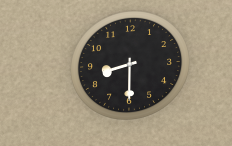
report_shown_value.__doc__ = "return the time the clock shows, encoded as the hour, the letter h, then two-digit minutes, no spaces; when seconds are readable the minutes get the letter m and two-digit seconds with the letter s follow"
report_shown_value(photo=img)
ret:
8h30
